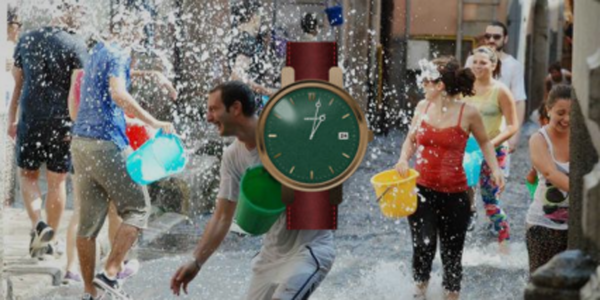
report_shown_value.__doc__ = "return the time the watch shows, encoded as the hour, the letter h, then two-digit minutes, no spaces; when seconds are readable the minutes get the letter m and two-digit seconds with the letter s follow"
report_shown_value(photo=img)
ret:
1h02
